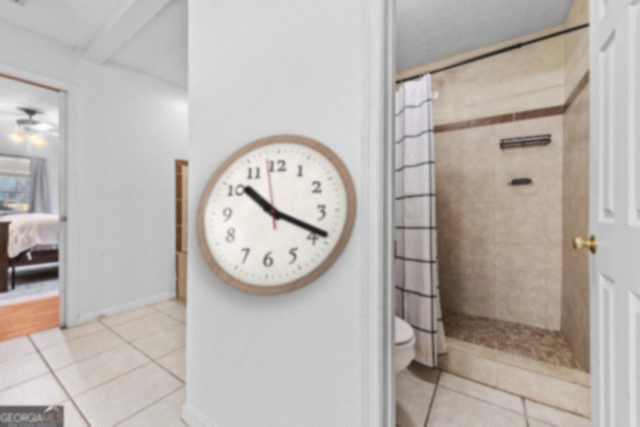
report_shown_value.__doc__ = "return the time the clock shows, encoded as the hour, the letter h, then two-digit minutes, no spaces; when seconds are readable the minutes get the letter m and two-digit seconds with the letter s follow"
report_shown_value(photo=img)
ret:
10h18m58s
